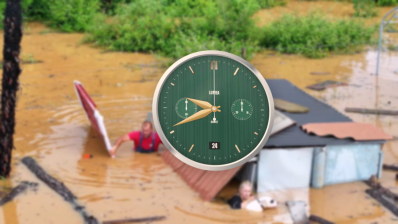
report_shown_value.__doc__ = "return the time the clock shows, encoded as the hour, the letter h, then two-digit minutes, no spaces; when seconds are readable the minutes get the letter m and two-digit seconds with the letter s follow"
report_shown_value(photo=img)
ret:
9h41
